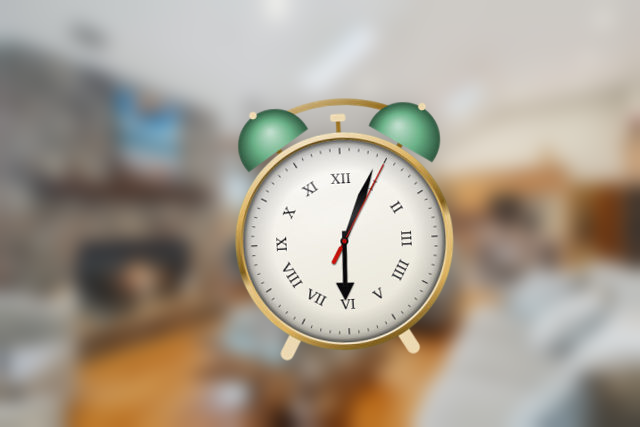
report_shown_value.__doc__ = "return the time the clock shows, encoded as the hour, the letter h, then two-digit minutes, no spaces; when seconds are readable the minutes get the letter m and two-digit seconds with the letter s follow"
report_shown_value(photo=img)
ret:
6h04m05s
